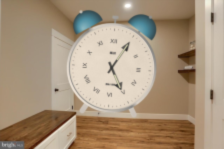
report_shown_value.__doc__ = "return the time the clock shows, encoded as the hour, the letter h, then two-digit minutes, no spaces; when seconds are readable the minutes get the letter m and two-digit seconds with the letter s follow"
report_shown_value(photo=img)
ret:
5h05
